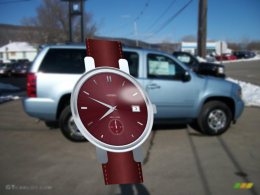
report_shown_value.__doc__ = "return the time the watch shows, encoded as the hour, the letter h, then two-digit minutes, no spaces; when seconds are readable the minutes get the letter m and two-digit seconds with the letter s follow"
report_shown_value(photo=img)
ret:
7h49
